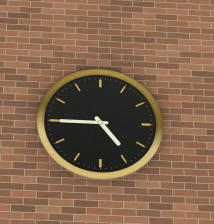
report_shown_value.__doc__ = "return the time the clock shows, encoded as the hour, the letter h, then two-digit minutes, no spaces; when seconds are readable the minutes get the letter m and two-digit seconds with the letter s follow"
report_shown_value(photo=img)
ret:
4h45
